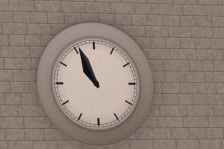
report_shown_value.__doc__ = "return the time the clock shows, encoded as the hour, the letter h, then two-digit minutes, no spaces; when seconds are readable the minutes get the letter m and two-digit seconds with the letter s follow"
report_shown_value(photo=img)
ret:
10h56
